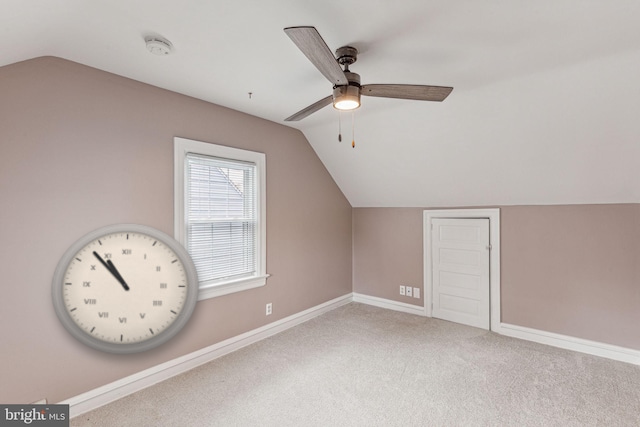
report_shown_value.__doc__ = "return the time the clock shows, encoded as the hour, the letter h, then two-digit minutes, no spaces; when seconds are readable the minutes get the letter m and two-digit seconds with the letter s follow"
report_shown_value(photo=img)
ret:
10h53
